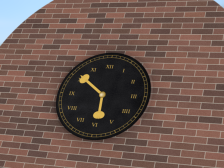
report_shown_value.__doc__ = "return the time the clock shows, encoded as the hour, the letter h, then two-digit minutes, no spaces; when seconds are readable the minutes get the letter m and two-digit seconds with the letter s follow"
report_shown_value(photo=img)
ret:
5h51
